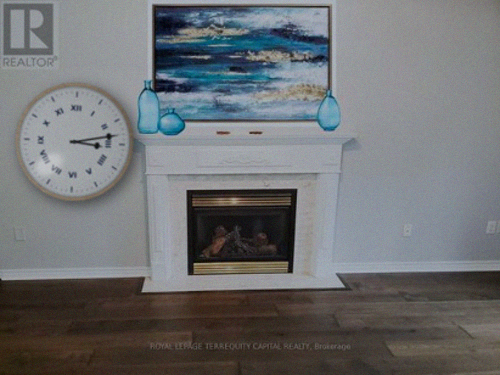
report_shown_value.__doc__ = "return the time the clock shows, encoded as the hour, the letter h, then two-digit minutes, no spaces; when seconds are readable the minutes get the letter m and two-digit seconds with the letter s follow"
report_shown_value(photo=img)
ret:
3h13
